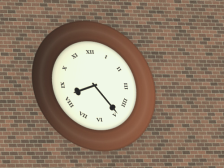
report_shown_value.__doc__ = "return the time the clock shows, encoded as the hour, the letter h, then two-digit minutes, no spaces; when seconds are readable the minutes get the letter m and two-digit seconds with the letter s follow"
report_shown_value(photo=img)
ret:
8h24
